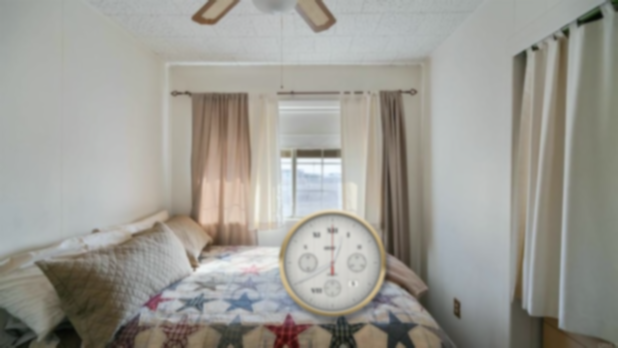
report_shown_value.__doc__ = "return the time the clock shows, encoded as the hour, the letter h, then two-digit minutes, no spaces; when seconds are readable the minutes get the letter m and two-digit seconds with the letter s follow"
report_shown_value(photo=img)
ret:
12h40
